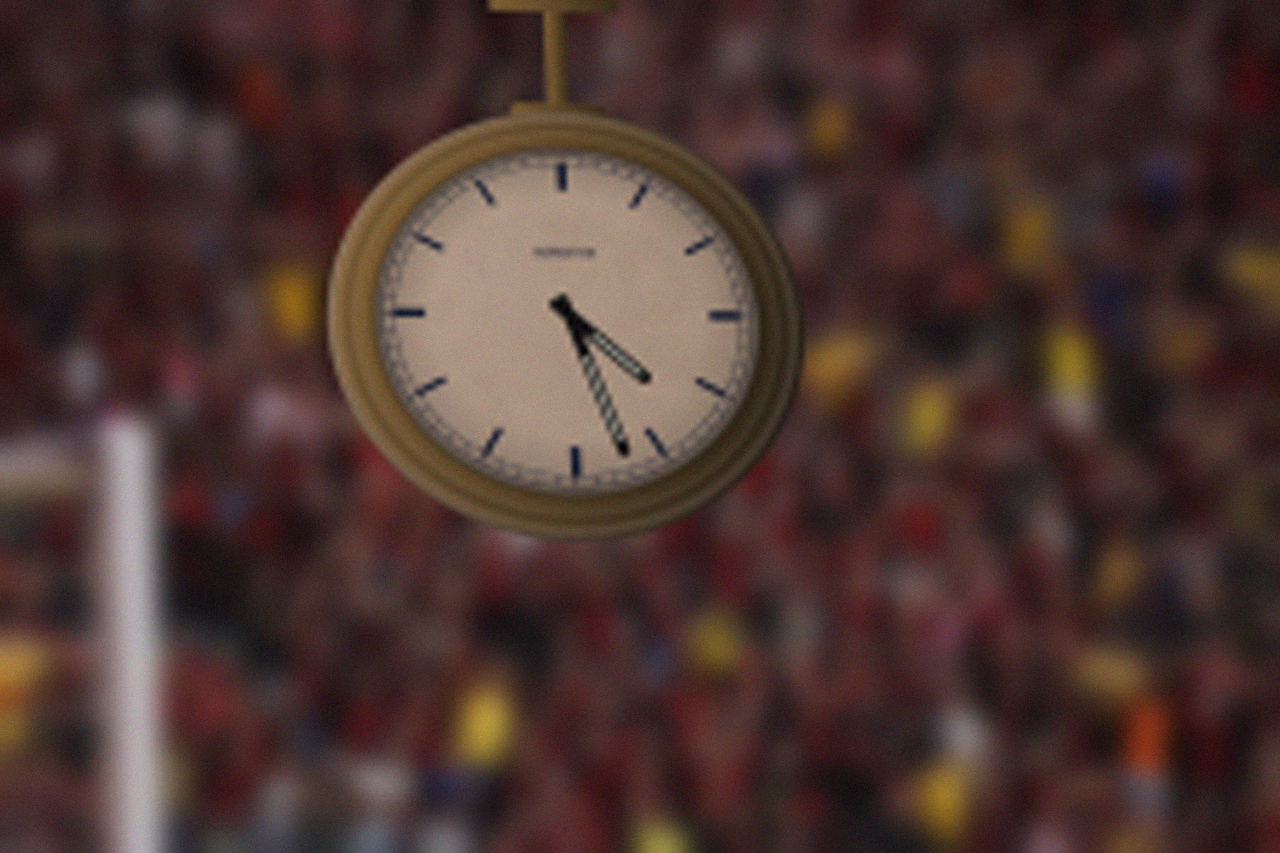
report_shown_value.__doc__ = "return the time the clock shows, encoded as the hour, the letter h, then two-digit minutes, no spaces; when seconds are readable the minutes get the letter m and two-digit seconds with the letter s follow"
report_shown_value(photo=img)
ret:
4h27
